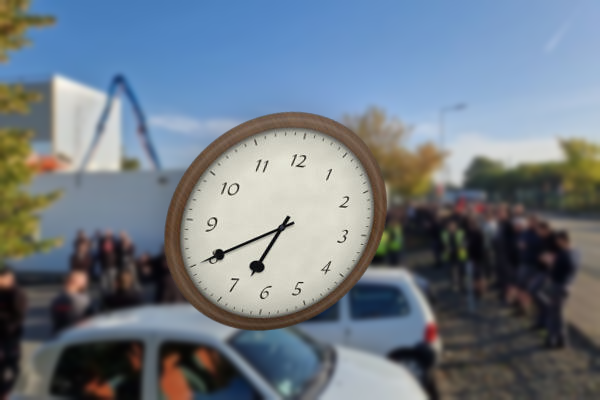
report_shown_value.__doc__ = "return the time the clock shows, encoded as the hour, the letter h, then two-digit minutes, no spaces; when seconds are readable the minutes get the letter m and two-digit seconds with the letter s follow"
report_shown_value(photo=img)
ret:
6h40
